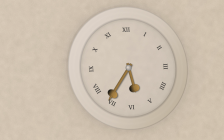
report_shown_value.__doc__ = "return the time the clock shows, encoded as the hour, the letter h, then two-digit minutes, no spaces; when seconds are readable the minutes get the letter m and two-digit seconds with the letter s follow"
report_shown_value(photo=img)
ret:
5h36
